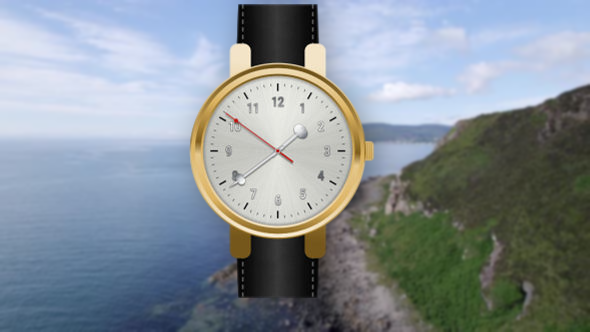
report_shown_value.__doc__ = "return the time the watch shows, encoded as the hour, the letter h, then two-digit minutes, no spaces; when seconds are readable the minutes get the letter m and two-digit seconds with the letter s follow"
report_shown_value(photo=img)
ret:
1h38m51s
